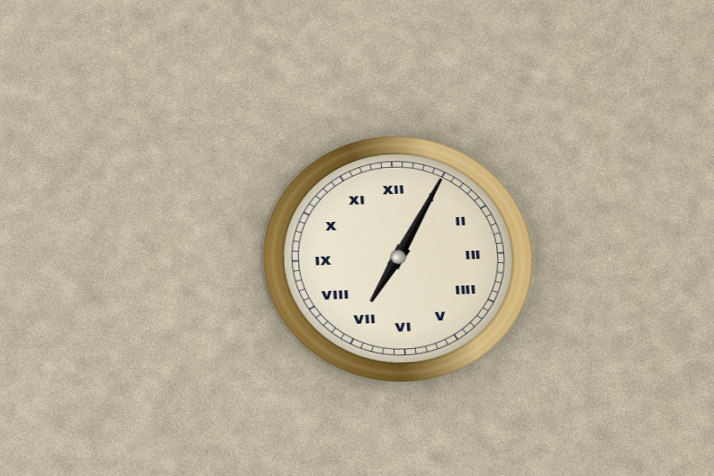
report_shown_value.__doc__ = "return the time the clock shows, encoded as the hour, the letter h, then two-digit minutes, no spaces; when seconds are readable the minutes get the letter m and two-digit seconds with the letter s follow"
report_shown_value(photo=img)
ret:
7h05
